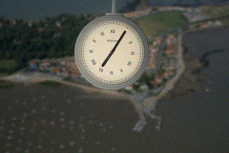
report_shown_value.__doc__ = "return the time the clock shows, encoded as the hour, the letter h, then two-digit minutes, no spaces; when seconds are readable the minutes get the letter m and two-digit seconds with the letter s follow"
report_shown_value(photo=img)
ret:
7h05
